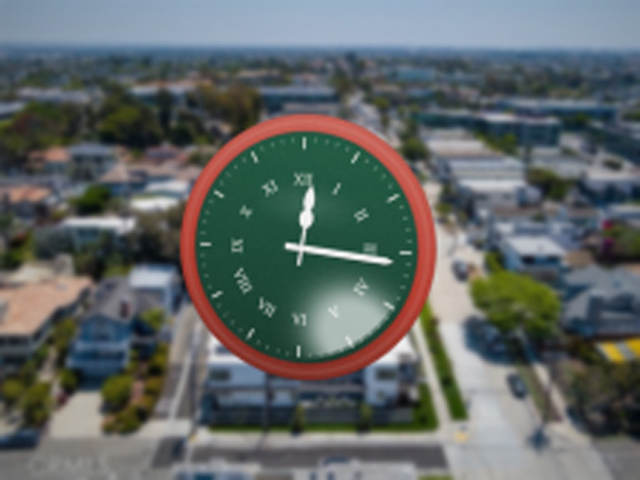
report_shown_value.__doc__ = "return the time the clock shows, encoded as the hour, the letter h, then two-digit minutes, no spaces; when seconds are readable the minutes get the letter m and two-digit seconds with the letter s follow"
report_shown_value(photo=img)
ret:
12h16
